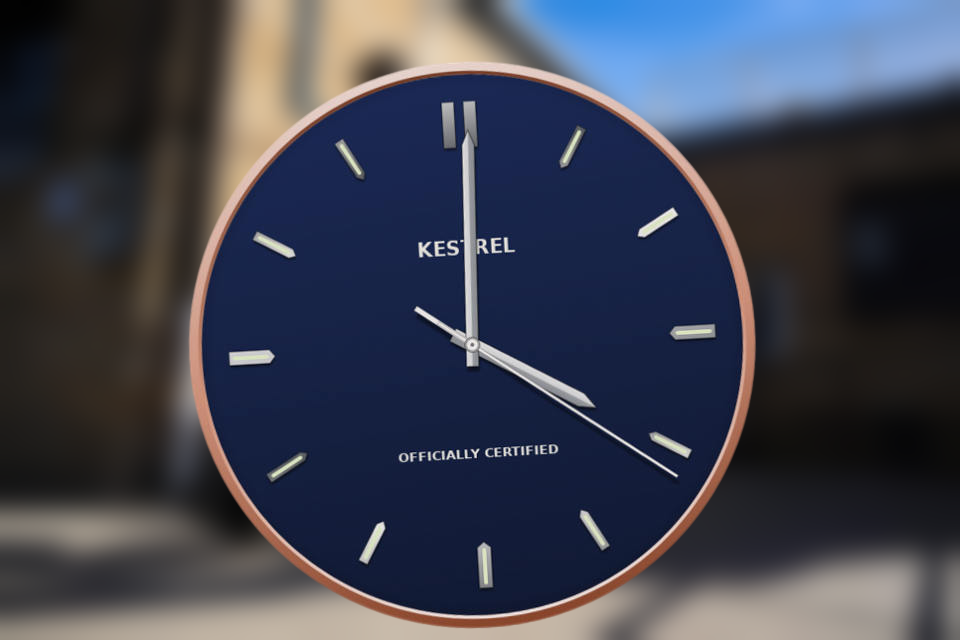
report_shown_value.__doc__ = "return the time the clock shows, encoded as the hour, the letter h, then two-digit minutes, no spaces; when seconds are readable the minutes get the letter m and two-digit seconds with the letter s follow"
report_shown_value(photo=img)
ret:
4h00m21s
